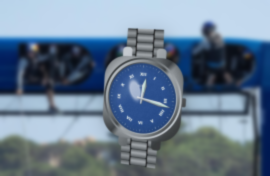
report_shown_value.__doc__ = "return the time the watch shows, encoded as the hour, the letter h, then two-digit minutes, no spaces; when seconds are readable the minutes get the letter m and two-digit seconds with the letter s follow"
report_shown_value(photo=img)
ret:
12h17
